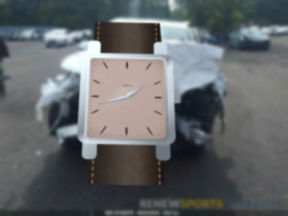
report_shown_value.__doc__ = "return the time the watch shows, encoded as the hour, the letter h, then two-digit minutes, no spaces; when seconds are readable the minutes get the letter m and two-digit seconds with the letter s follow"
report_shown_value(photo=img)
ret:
1h42
